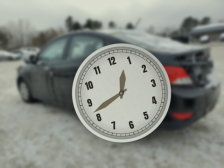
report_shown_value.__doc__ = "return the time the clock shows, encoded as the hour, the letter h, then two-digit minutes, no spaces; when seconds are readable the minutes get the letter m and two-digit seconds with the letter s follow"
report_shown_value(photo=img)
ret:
12h42
